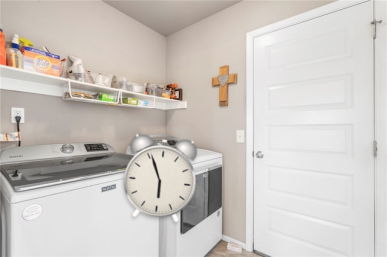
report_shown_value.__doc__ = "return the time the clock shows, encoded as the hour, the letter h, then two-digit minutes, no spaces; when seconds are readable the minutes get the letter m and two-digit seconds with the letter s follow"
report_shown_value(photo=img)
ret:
5h56
